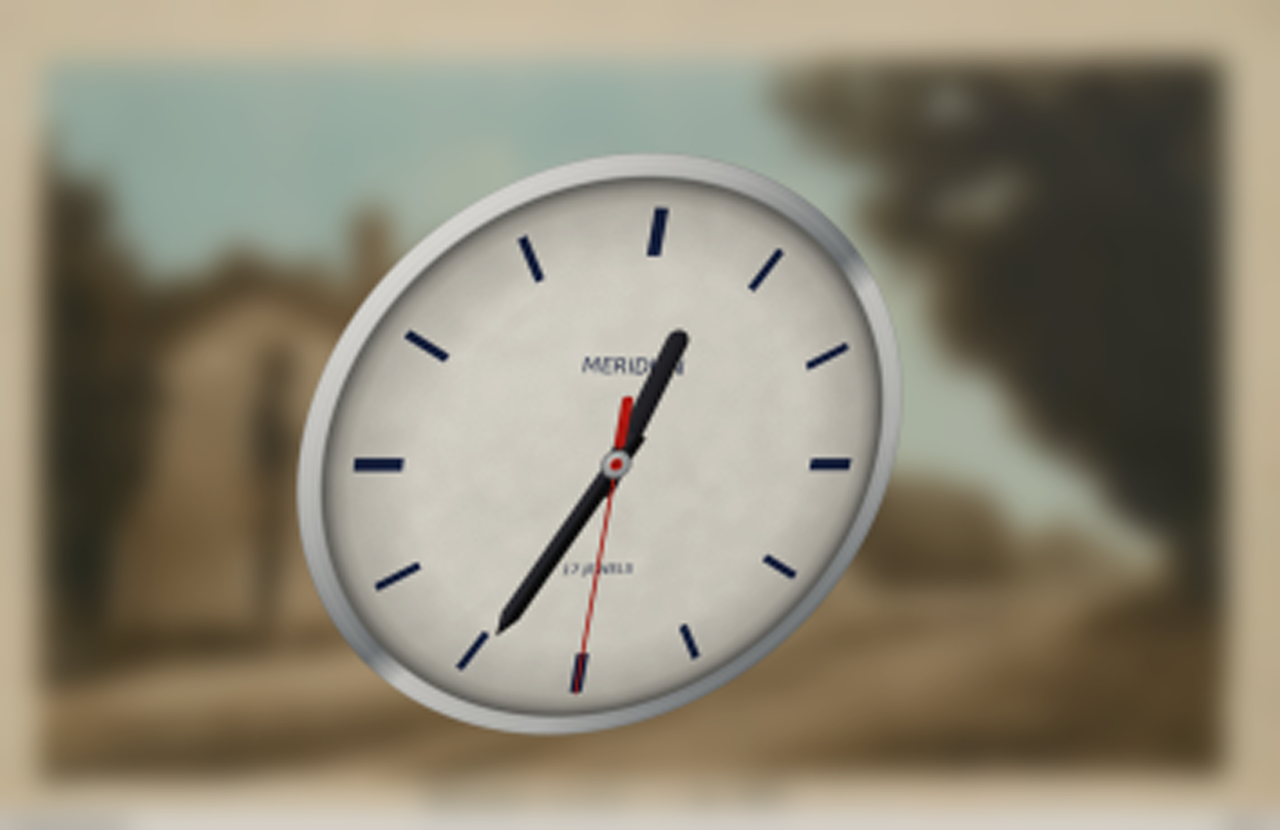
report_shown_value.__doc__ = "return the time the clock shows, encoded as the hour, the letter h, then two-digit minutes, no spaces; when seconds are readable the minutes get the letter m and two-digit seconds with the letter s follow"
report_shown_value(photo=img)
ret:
12h34m30s
